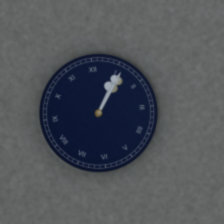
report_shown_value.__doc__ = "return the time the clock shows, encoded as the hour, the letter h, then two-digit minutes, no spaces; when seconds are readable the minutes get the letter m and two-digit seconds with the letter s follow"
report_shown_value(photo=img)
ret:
1h06
